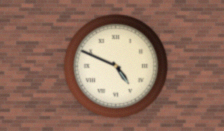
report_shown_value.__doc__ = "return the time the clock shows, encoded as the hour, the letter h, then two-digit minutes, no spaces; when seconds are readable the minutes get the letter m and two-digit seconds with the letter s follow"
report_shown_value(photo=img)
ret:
4h49
